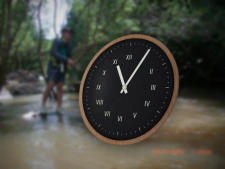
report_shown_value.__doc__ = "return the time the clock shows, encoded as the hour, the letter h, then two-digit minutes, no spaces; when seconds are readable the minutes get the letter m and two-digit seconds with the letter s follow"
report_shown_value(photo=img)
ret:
11h05
